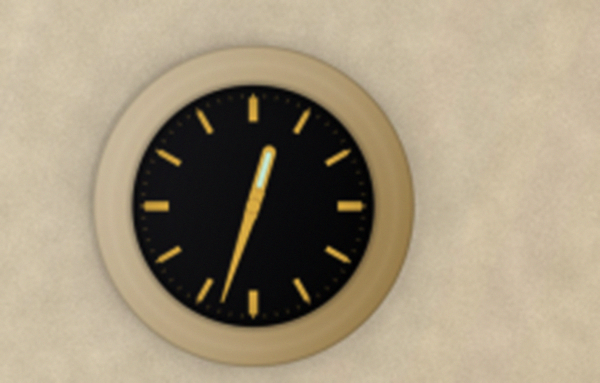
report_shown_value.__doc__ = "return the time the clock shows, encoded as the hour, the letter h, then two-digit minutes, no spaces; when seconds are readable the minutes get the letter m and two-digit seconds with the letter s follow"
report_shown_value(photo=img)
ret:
12h33
